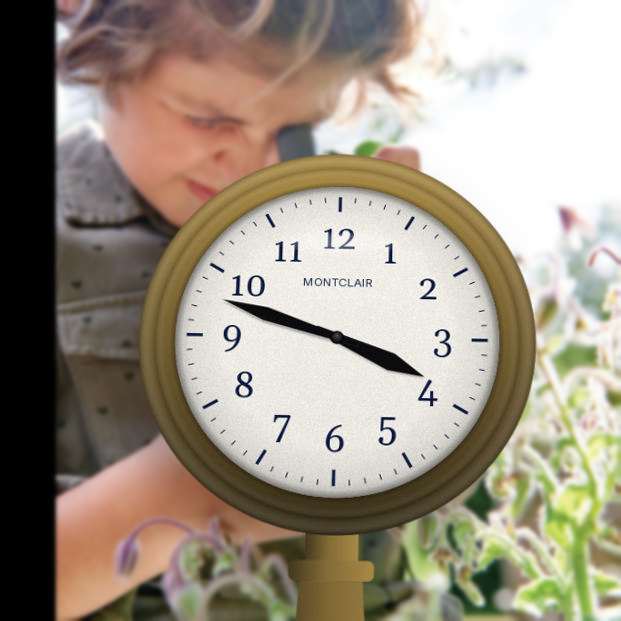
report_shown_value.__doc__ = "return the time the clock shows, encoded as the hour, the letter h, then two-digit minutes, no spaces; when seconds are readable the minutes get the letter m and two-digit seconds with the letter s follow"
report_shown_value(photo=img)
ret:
3h48
